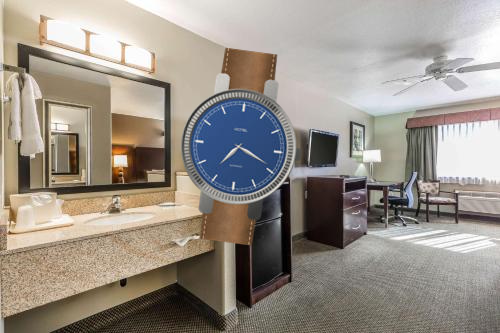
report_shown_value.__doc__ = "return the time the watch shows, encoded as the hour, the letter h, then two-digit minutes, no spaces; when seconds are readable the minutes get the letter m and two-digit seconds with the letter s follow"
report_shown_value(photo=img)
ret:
7h19
